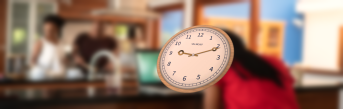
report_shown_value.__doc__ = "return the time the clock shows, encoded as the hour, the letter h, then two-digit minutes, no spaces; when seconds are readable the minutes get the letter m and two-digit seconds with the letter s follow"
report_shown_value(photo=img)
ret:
9h11
